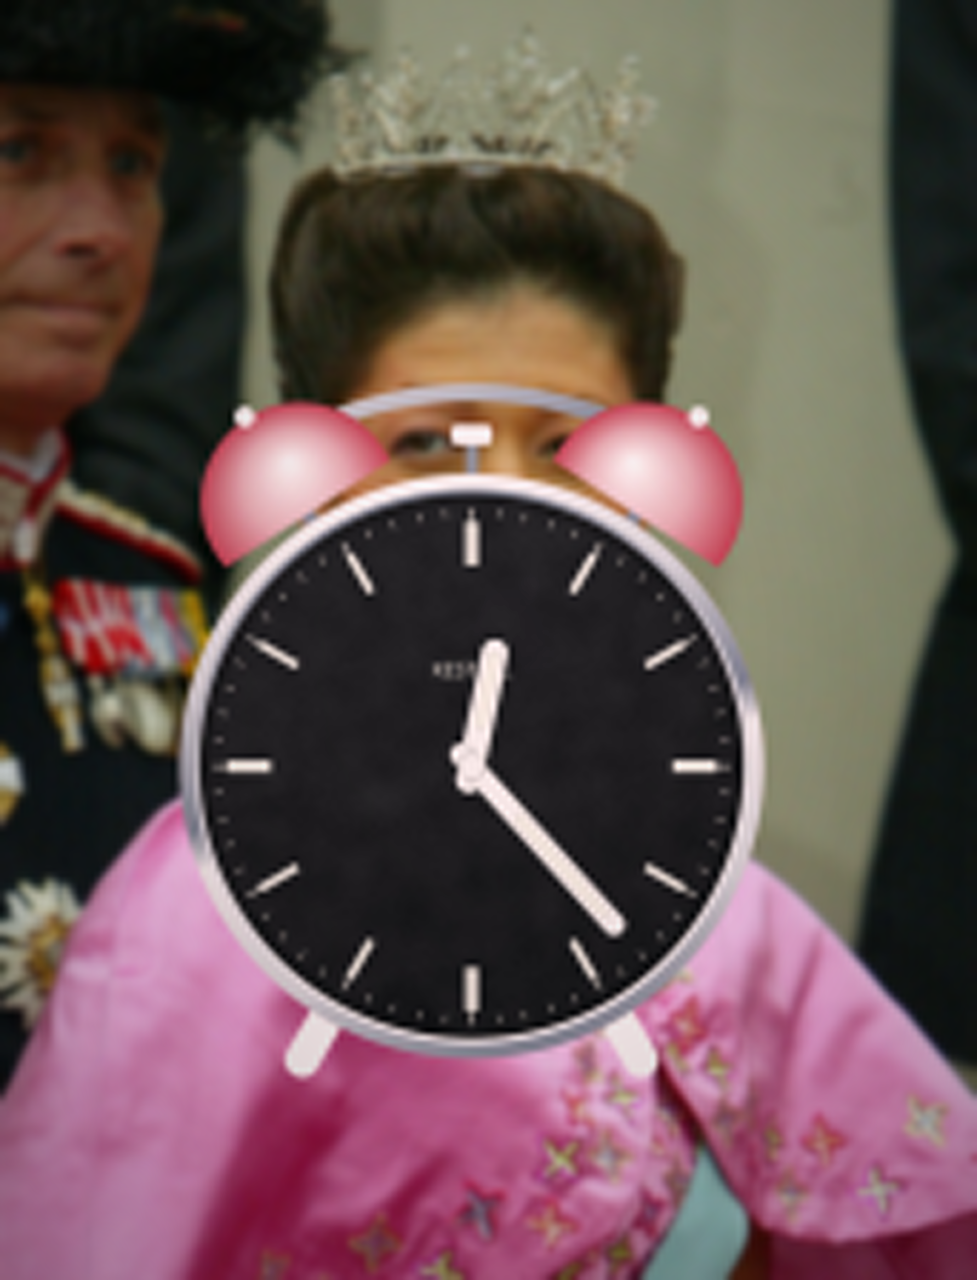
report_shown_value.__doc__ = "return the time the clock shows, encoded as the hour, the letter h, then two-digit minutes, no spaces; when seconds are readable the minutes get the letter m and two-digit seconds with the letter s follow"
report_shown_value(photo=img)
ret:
12h23
